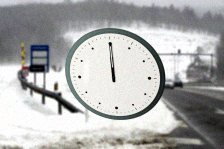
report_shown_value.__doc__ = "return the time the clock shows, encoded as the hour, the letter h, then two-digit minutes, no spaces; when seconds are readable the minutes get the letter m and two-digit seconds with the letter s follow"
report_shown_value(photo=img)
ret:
12h00
